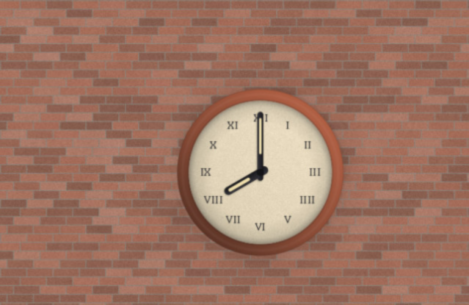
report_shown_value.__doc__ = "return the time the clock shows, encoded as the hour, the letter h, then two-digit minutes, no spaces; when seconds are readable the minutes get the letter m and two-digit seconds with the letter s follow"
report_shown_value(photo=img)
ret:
8h00
